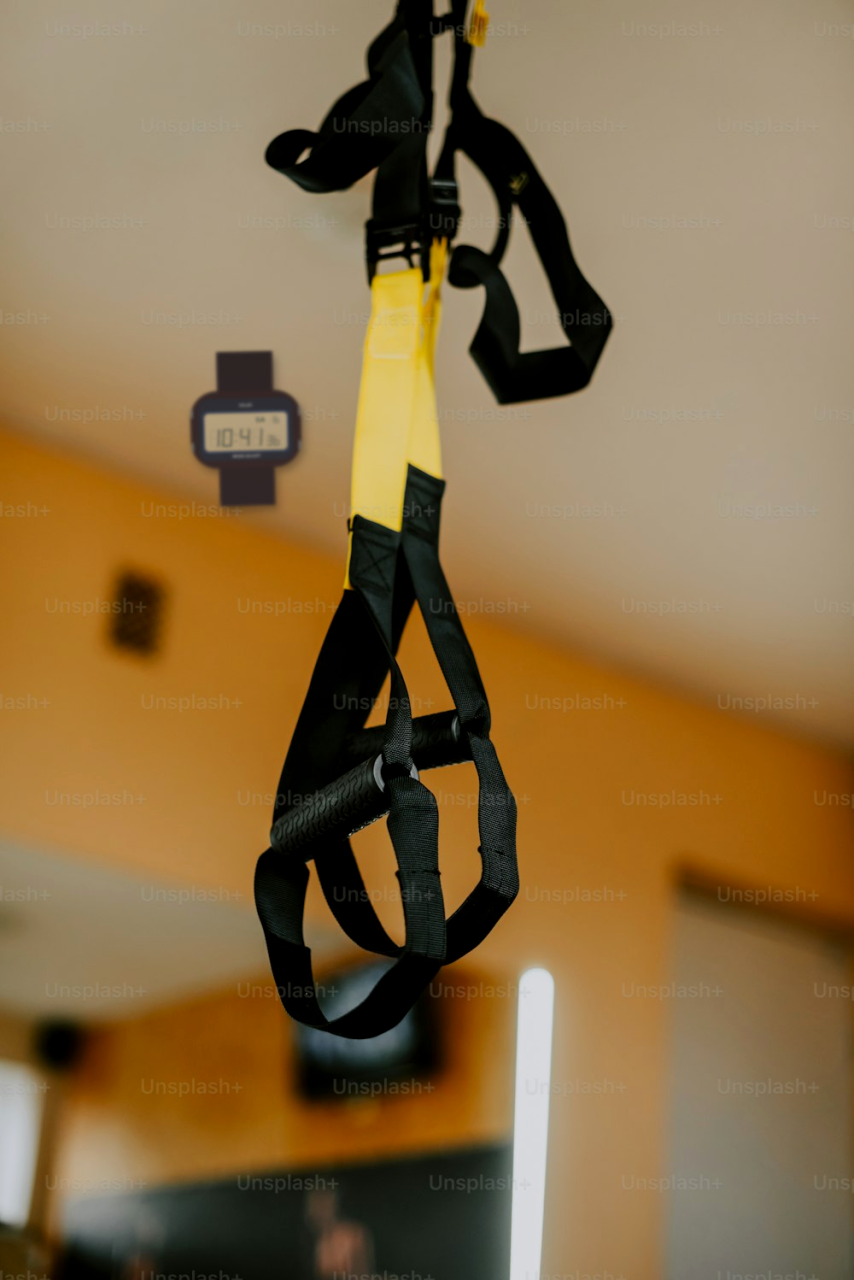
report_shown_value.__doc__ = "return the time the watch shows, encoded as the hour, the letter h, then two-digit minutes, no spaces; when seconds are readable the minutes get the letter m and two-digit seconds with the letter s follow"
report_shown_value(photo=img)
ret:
10h41
